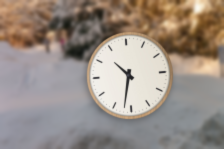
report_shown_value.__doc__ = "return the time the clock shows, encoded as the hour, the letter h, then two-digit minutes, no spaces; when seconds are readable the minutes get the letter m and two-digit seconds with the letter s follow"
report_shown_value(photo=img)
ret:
10h32
